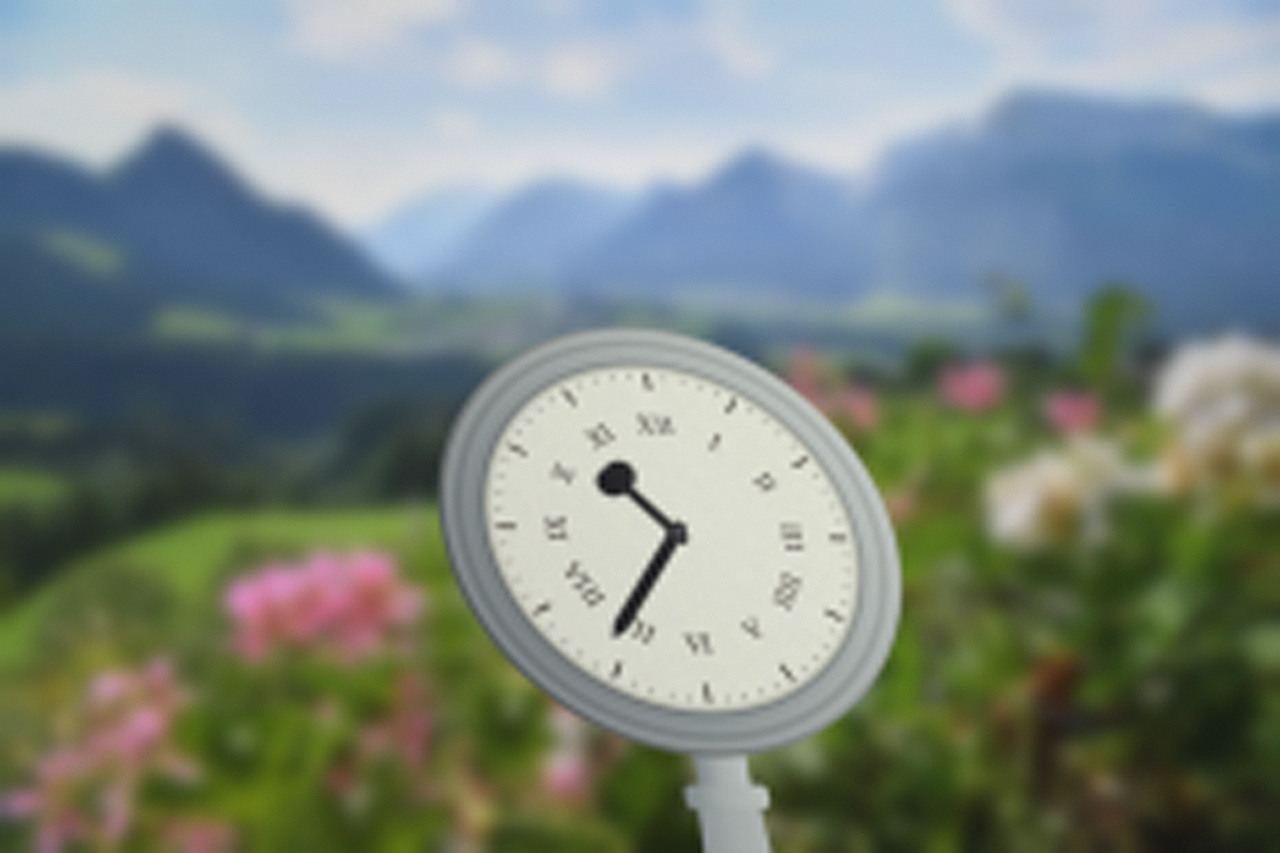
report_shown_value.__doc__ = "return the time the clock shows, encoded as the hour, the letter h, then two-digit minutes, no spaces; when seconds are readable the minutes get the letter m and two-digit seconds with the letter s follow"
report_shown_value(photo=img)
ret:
10h36
